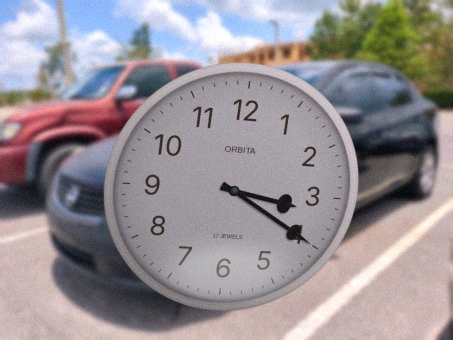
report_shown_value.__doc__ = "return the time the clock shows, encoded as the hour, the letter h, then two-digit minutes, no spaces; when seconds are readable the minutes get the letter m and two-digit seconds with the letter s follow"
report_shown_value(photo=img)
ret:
3h20
